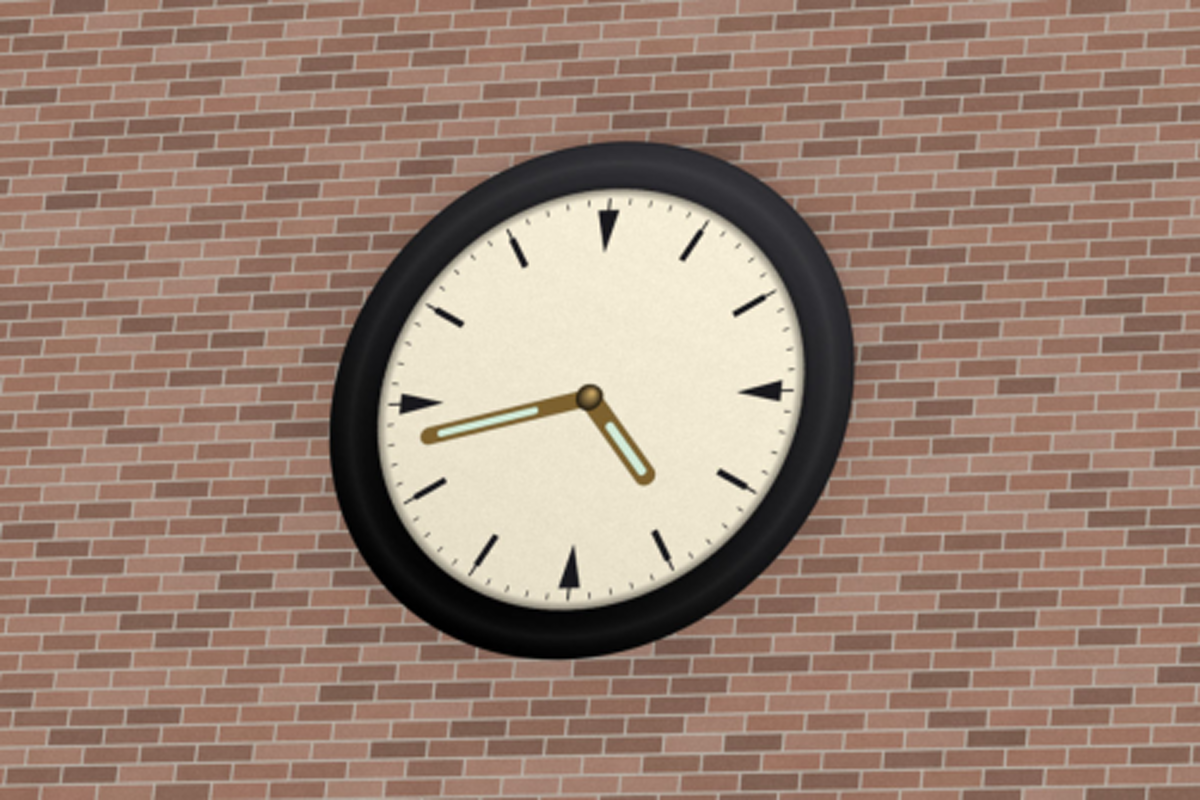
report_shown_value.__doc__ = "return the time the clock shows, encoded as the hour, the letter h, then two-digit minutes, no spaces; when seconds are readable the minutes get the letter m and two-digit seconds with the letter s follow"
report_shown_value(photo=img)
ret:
4h43
